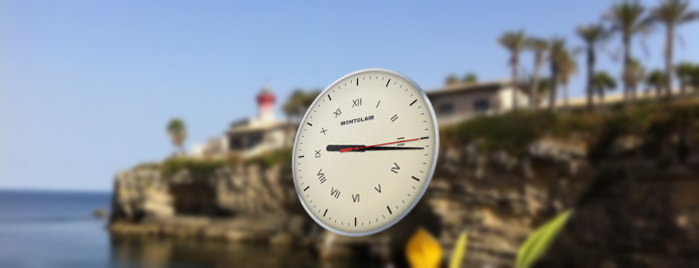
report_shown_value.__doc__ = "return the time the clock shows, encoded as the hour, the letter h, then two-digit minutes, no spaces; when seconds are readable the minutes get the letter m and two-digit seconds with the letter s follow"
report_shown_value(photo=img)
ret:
9h16m15s
